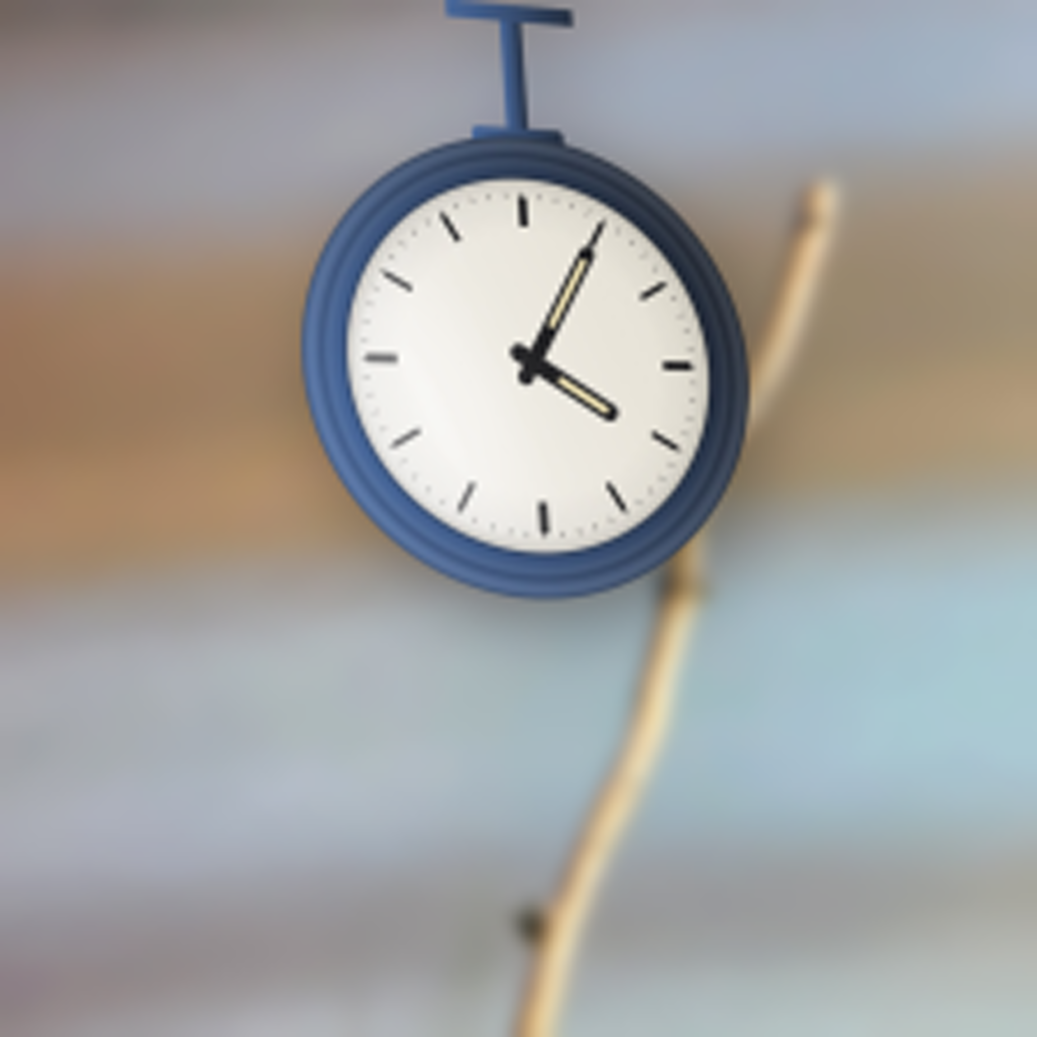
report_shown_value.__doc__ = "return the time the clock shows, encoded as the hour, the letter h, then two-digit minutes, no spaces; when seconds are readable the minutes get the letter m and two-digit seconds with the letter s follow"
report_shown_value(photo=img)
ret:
4h05
